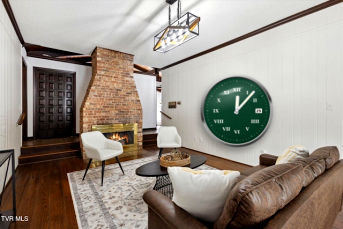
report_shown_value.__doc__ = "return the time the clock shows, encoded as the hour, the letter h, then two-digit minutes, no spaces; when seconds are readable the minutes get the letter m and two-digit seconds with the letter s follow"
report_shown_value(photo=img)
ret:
12h07
